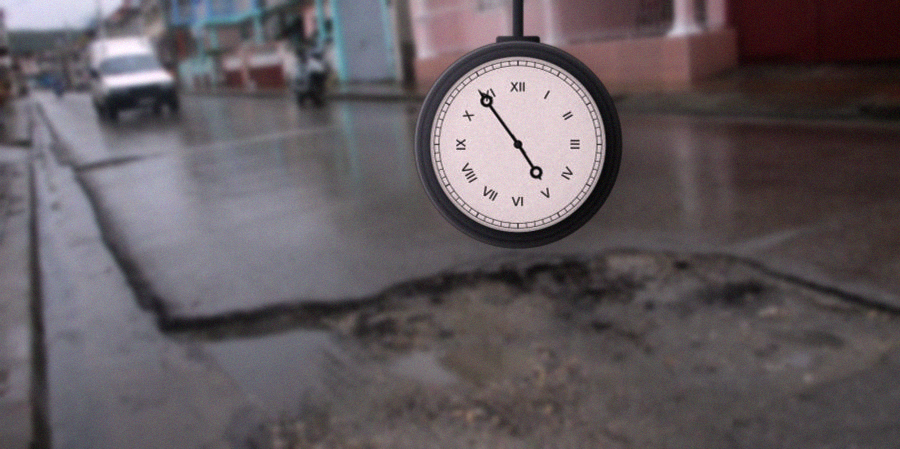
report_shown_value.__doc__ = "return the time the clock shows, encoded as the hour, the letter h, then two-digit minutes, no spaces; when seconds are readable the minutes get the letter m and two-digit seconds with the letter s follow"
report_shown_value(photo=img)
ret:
4h54
